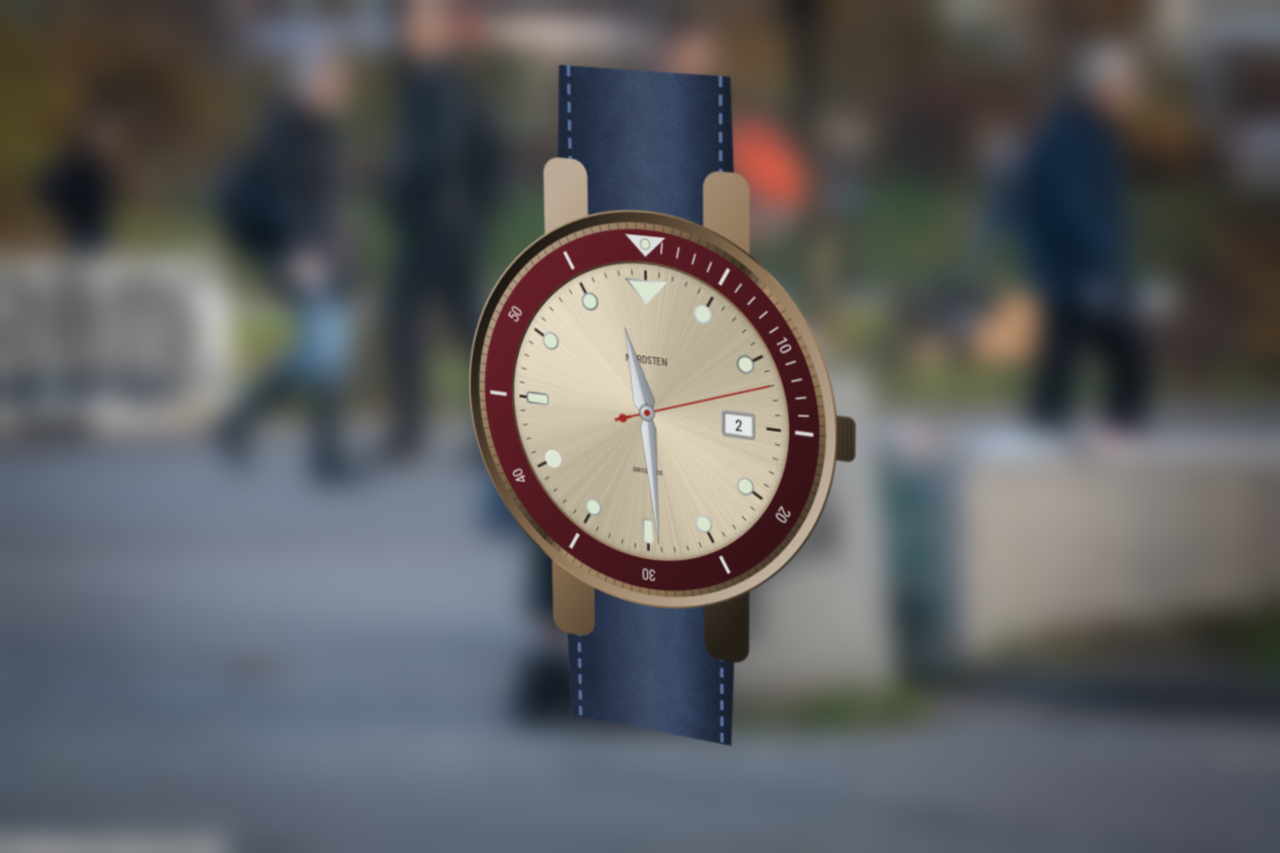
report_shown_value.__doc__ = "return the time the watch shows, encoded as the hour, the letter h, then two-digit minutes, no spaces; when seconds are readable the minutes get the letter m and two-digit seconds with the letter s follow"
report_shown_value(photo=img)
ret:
11h29m12s
